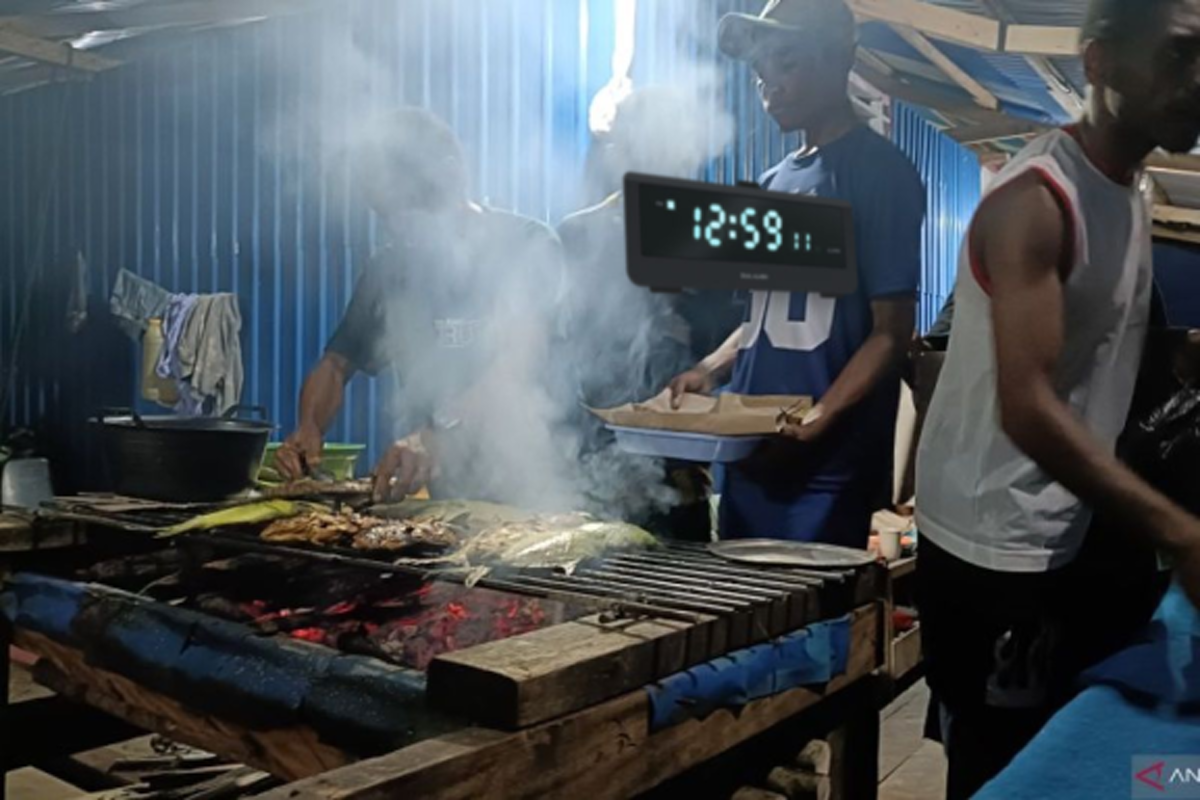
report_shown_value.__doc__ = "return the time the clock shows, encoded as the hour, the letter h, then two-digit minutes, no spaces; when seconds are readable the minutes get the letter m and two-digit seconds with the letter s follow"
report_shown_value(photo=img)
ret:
12h59m11s
